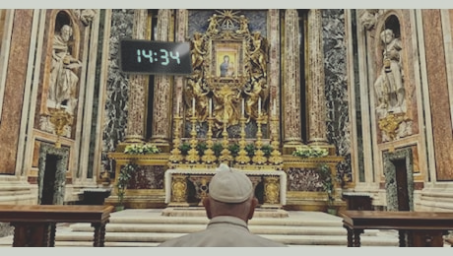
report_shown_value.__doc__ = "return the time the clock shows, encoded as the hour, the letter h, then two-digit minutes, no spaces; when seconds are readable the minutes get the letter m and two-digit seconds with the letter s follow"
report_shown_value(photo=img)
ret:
14h34
